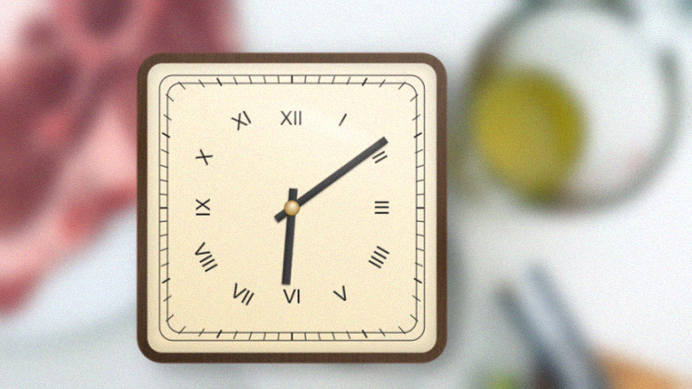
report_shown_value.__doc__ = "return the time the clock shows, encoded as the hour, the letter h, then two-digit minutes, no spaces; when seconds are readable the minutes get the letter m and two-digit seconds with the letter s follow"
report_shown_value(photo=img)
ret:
6h09
